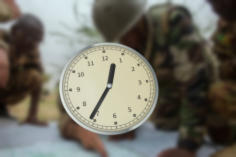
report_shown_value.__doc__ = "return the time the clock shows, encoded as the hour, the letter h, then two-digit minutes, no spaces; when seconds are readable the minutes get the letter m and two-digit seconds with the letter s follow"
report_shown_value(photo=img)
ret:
12h36
